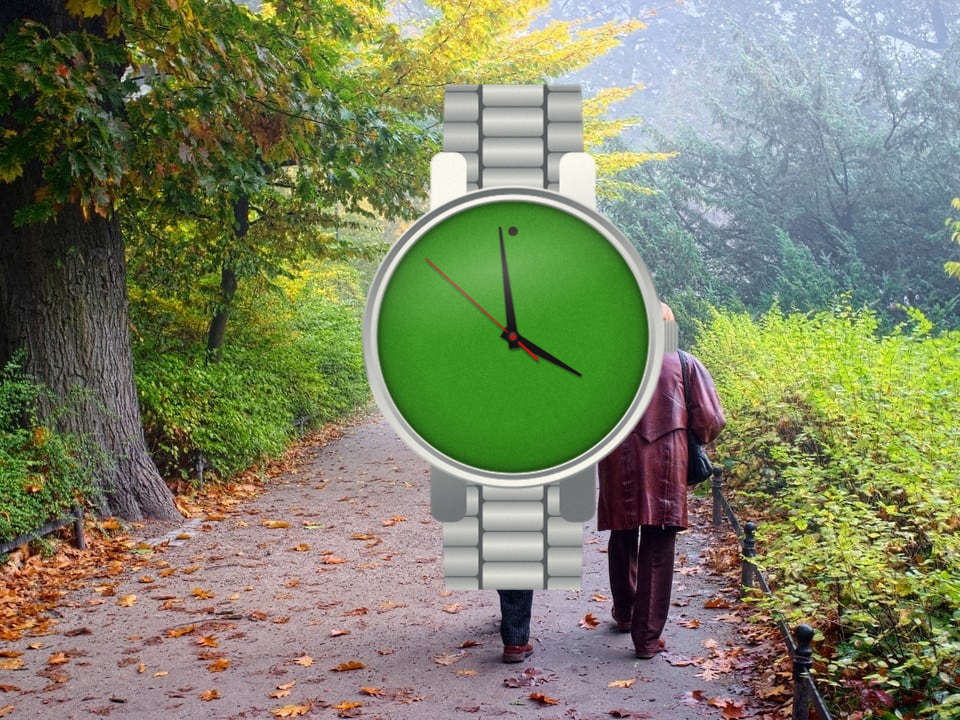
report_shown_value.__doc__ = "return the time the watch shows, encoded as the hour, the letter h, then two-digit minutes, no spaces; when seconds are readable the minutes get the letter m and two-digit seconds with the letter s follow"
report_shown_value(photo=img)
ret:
3h58m52s
